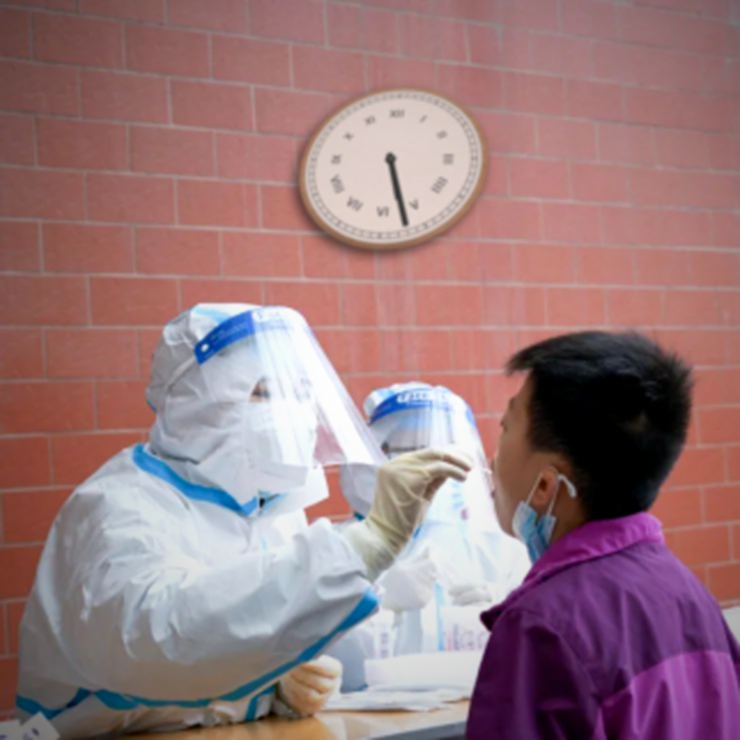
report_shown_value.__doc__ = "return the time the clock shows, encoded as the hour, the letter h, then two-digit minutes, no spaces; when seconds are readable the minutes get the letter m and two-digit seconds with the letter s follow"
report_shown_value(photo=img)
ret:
5h27
